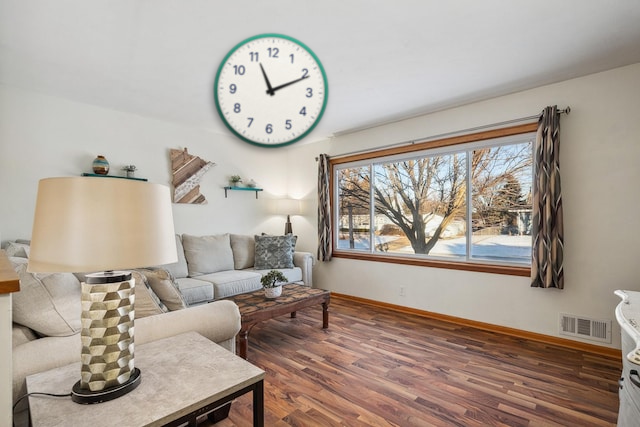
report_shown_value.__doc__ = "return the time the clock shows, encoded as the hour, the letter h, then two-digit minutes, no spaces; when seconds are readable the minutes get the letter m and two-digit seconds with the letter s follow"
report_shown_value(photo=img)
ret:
11h11
